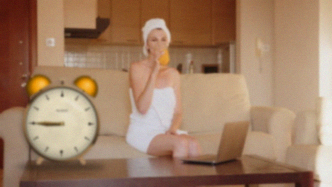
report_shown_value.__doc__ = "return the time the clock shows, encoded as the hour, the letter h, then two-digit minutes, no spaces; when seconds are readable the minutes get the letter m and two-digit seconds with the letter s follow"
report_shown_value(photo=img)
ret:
8h45
